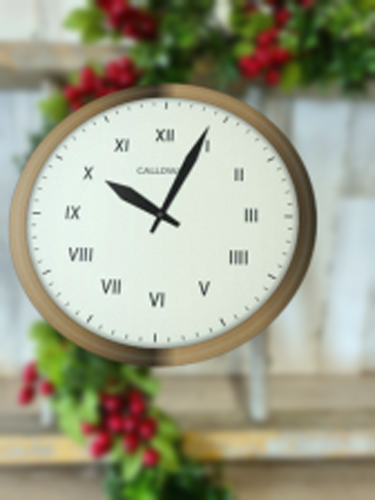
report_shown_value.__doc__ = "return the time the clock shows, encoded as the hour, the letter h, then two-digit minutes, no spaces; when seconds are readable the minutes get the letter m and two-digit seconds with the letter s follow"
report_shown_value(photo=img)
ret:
10h04
